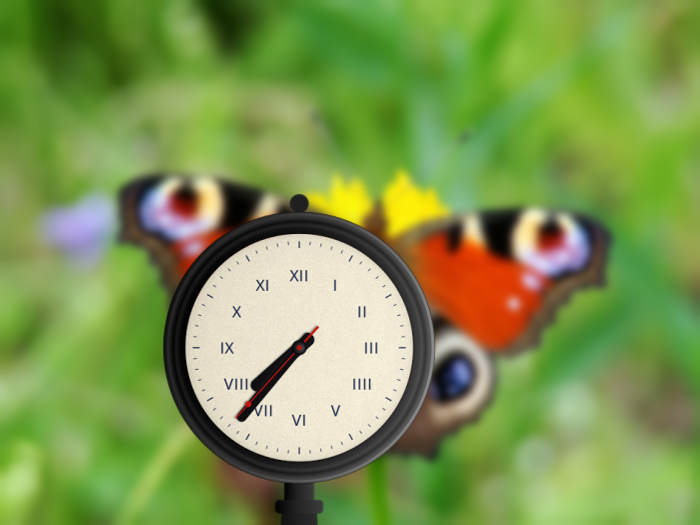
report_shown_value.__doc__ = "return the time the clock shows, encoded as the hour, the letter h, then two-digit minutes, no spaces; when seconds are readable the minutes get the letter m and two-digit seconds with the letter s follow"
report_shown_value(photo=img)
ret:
7h36m37s
